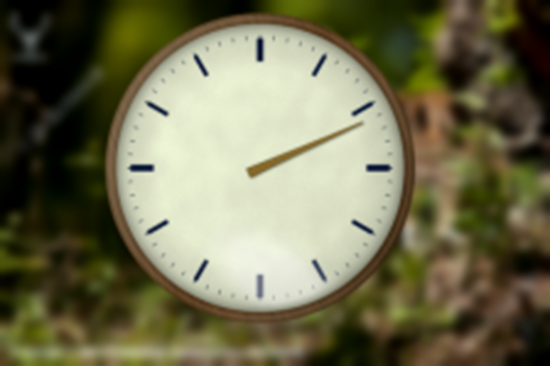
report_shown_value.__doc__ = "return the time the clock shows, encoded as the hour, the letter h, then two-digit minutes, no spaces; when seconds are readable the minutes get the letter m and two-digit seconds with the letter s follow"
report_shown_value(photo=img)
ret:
2h11
